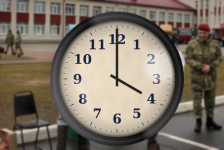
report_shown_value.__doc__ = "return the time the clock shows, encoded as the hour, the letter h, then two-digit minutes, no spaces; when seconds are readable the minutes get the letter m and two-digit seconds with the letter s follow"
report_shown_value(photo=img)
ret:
4h00
